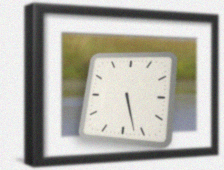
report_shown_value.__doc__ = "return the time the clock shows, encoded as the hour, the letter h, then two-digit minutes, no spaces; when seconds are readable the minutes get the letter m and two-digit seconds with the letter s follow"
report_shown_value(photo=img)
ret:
5h27
